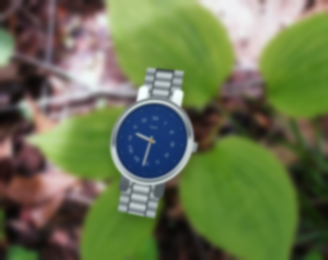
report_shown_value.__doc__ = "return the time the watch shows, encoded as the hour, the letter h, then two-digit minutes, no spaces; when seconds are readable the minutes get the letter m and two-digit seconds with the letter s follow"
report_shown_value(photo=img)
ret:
9h31
